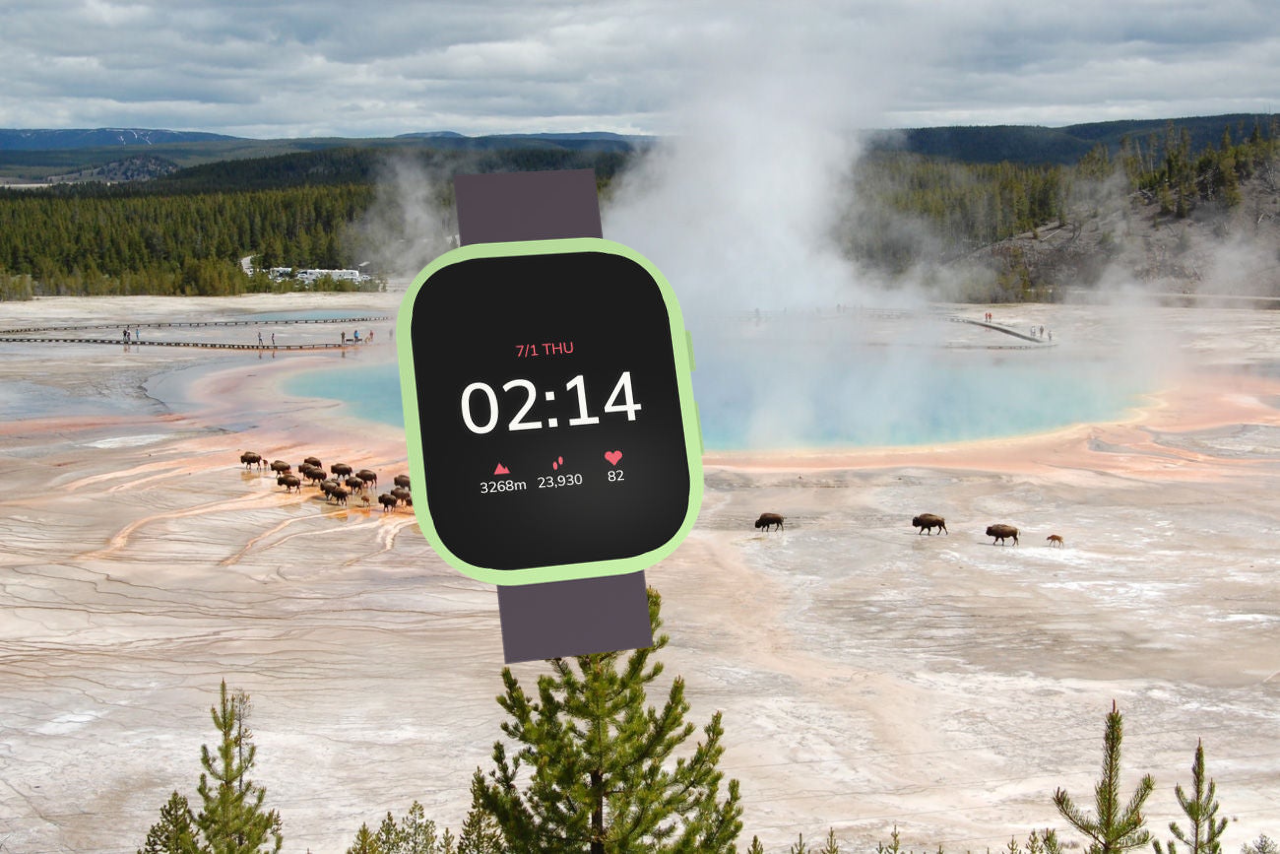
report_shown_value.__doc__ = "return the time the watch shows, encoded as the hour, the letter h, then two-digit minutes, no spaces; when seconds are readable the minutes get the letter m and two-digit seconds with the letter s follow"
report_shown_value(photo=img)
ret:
2h14
